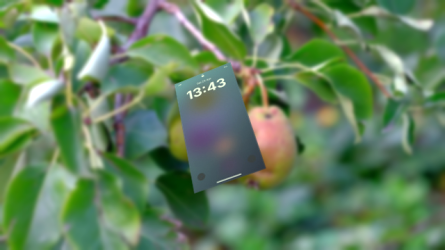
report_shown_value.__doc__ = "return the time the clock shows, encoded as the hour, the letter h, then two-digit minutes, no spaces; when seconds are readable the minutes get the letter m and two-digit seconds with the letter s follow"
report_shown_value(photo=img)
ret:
13h43
